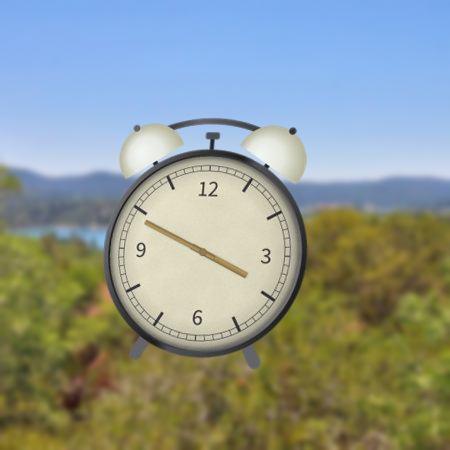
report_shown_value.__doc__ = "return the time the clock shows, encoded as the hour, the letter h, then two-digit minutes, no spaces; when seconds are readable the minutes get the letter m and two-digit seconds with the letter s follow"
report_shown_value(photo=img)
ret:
3h49
